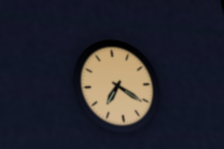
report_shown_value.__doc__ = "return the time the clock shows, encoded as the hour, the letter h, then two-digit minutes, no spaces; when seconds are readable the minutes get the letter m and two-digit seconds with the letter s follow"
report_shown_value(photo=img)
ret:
7h21
